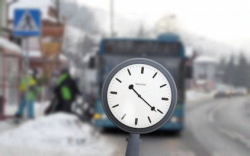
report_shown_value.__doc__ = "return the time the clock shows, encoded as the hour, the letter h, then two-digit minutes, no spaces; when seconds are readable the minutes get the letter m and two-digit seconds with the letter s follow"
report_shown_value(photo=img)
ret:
10h21
